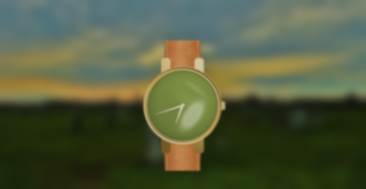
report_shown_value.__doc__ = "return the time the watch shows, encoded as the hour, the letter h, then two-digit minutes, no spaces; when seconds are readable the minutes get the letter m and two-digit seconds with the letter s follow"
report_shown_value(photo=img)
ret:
6h42
